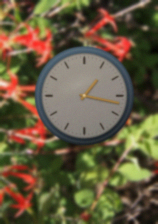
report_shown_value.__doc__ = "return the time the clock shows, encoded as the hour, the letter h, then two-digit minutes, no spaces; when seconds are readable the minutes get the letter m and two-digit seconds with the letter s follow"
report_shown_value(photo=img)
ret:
1h17
